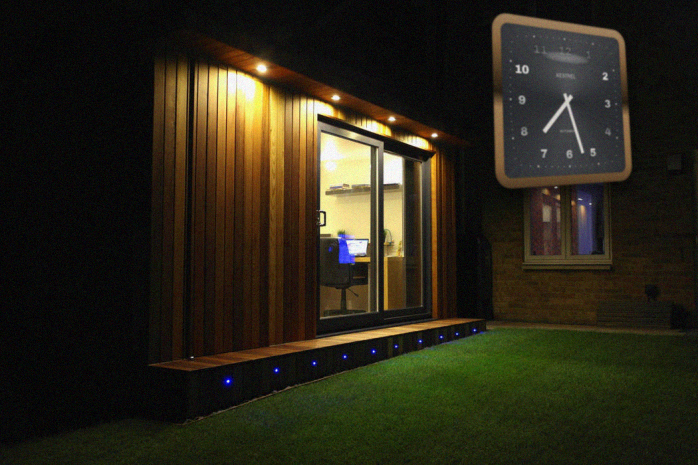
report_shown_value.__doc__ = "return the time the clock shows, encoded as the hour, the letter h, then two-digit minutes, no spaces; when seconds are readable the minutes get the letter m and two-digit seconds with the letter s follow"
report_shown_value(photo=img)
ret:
7h27
